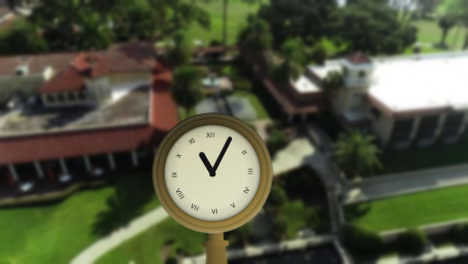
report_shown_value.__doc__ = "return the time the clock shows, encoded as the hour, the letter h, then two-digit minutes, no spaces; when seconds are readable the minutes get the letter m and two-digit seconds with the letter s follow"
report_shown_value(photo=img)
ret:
11h05
